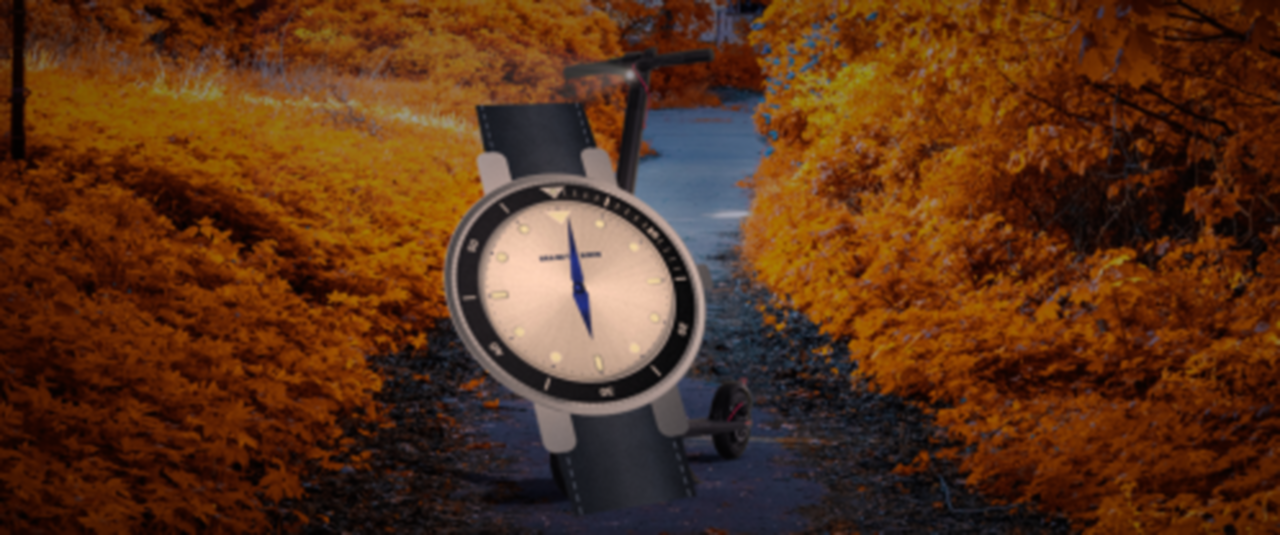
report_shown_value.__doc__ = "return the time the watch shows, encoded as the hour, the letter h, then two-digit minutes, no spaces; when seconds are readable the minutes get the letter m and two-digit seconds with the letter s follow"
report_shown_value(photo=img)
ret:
6h01
